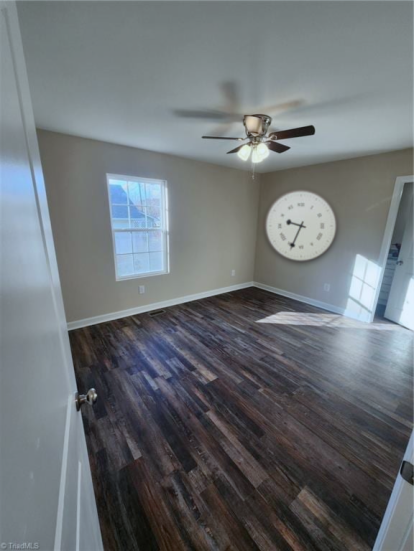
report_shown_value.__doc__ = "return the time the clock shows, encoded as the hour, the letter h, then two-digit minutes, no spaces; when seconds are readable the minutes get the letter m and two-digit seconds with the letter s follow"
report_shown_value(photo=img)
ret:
9h34
